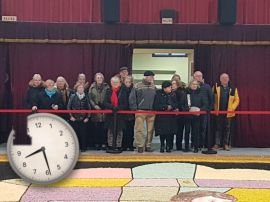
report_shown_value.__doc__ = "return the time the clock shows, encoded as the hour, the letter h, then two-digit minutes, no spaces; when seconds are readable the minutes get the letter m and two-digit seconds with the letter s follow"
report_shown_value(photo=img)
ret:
8h29
